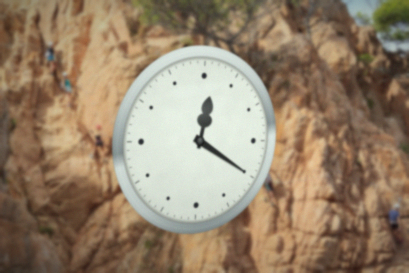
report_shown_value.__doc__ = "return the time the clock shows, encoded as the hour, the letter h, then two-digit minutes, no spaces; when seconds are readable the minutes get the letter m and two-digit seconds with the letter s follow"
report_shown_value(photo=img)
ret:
12h20
